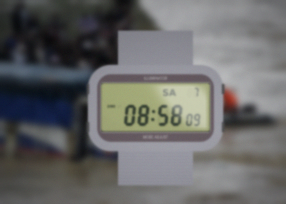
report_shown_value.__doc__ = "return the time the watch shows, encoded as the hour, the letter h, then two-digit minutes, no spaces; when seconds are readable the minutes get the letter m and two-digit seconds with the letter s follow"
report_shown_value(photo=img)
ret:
8h58m09s
